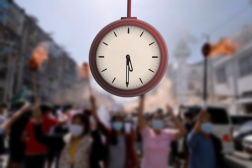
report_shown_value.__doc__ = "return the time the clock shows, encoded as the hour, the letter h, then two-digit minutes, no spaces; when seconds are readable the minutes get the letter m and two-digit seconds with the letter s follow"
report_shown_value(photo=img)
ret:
5h30
